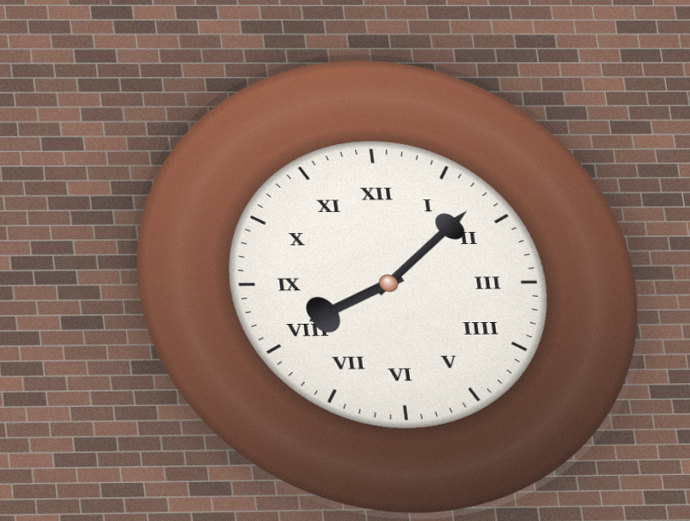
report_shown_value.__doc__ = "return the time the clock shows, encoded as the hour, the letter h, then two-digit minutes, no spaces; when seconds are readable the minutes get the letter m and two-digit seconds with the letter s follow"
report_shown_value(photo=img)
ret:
8h08
